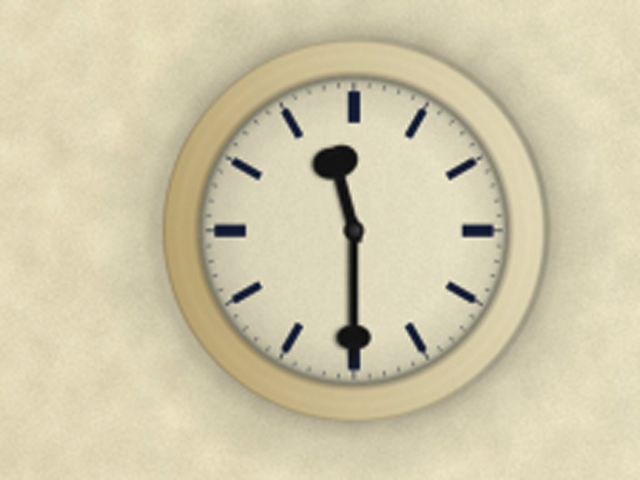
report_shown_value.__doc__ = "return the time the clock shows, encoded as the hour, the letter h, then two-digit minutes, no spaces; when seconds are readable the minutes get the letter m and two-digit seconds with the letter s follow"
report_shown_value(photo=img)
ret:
11h30
